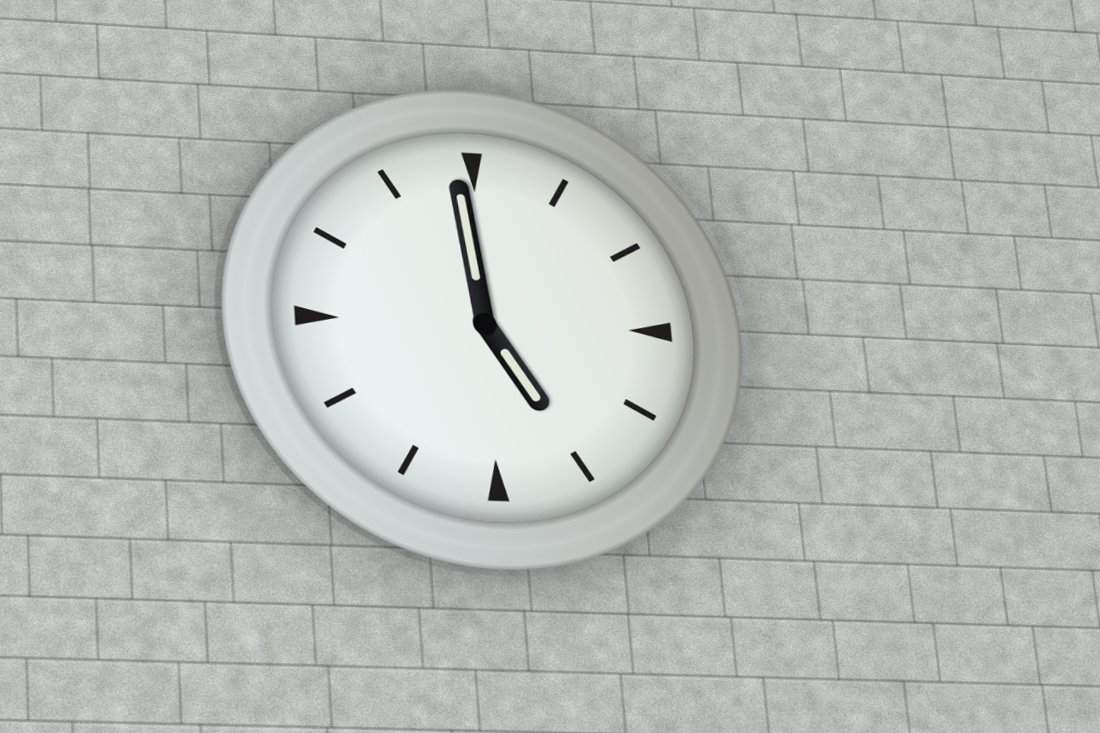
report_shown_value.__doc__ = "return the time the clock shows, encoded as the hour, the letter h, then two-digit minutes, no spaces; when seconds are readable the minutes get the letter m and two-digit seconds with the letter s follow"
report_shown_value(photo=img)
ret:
4h59
